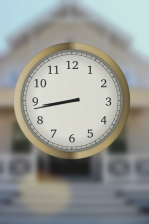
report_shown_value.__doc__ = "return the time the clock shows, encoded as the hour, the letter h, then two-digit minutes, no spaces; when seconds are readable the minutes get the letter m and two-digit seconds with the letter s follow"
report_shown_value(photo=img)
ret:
8h43
